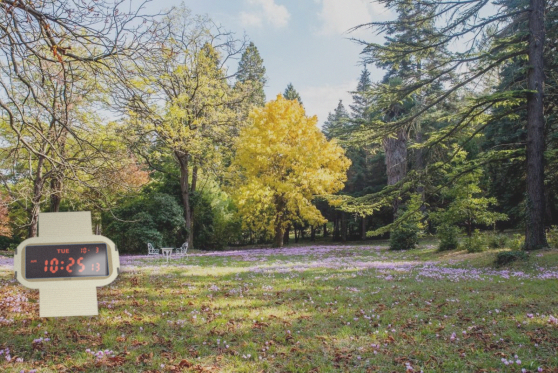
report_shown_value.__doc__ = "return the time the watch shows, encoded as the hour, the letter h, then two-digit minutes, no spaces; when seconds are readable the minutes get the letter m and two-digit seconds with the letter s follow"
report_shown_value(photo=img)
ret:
10h25m13s
